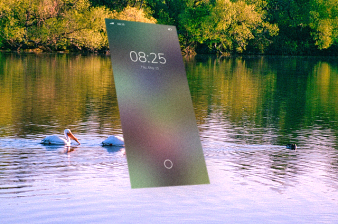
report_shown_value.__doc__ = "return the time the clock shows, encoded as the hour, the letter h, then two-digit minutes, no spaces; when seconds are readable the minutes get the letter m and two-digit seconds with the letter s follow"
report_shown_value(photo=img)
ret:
8h25
